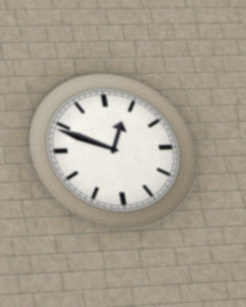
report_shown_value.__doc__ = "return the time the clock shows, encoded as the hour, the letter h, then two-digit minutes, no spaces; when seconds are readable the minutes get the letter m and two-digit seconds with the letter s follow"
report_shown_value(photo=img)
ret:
12h49
